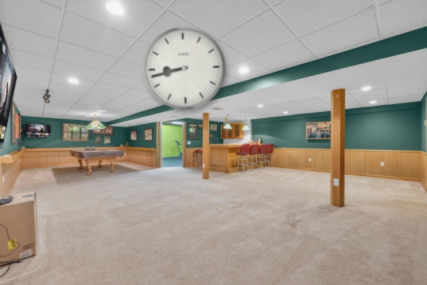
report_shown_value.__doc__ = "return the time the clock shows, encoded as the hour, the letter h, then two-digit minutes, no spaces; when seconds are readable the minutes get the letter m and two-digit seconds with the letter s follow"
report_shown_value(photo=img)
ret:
8h43
